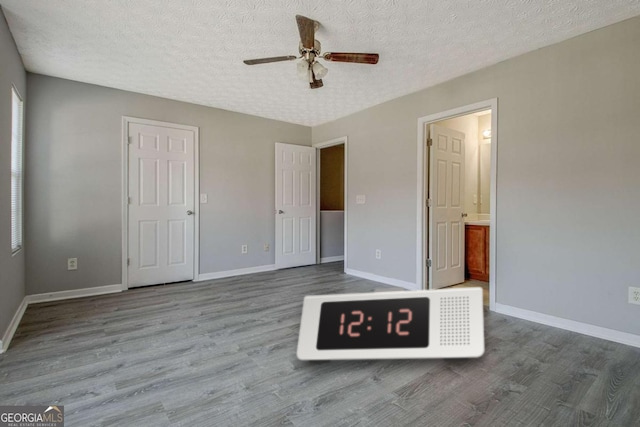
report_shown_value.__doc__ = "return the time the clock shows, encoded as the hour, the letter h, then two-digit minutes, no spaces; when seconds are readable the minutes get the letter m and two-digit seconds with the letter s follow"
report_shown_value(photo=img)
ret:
12h12
